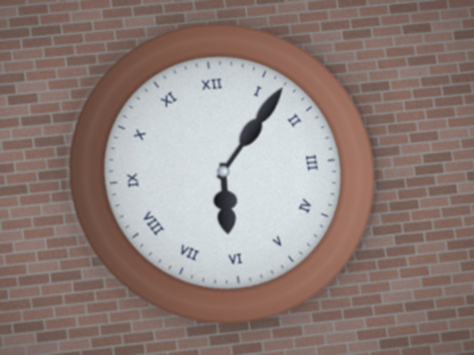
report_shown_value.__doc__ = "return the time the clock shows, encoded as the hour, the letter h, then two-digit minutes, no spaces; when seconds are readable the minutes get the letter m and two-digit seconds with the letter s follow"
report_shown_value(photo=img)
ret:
6h07
